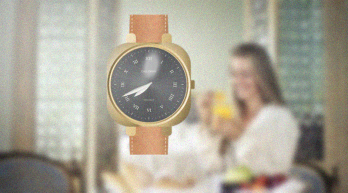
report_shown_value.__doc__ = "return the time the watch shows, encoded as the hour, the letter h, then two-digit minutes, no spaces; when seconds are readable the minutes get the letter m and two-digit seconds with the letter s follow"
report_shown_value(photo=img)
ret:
7h41
